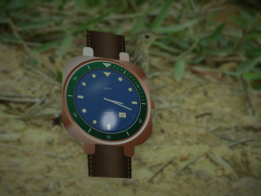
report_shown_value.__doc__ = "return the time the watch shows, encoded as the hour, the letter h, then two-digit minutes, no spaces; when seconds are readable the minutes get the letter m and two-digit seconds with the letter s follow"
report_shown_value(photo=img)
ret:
3h18
